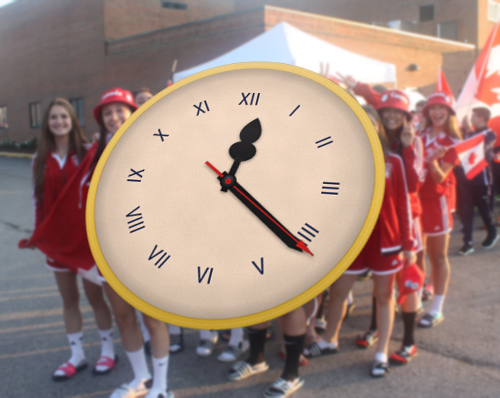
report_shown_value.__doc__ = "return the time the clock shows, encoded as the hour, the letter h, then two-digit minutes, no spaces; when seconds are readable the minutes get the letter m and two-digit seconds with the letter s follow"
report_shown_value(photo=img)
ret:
12h21m21s
